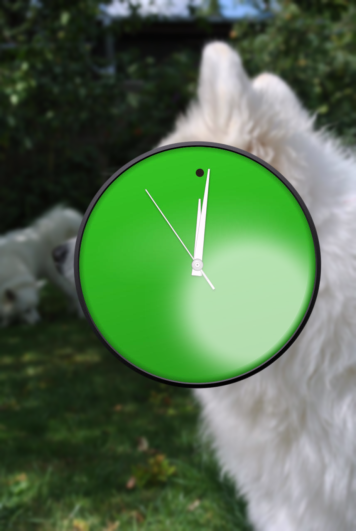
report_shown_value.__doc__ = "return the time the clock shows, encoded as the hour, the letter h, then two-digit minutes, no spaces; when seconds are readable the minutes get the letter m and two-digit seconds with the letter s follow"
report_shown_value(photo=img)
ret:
12h00m54s
